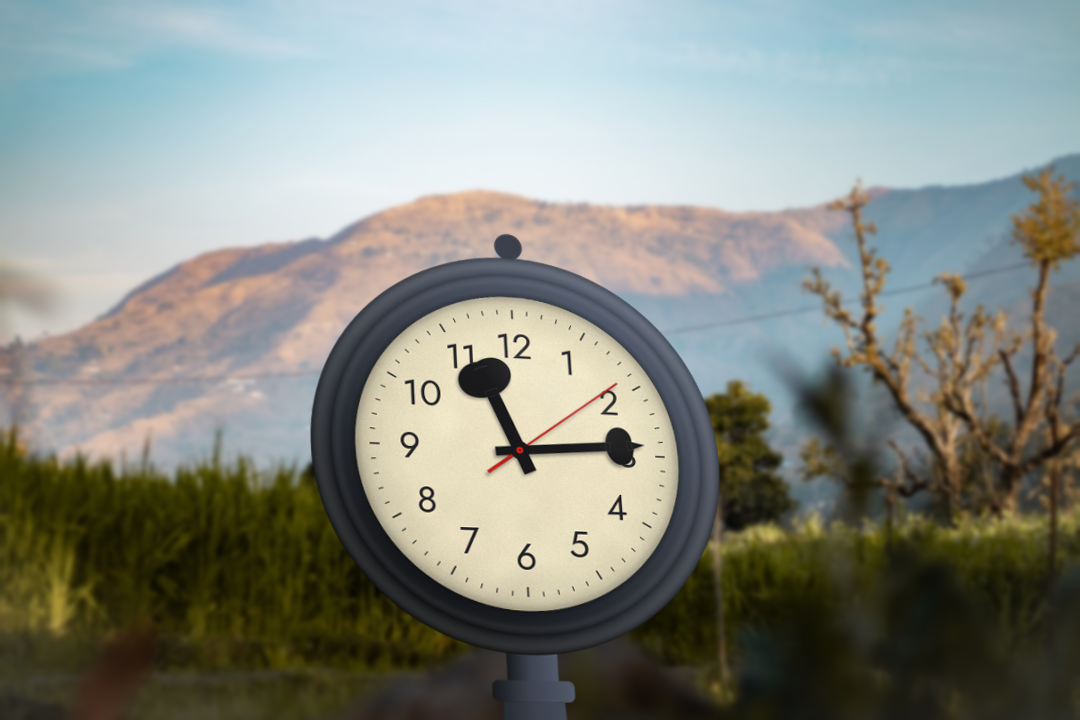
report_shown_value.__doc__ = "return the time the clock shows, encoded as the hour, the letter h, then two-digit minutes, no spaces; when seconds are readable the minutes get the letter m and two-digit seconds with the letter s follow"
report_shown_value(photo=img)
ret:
11h14m09s
